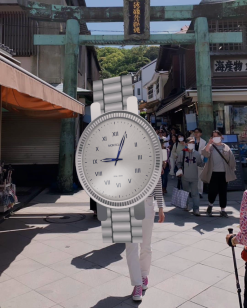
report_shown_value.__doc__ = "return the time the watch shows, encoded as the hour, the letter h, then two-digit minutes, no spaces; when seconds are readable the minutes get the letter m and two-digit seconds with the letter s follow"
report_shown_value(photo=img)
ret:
9h04
